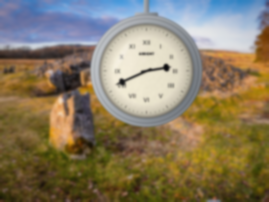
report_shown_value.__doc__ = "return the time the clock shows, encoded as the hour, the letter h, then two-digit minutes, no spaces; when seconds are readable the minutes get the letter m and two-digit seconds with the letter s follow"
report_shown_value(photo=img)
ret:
2h41
